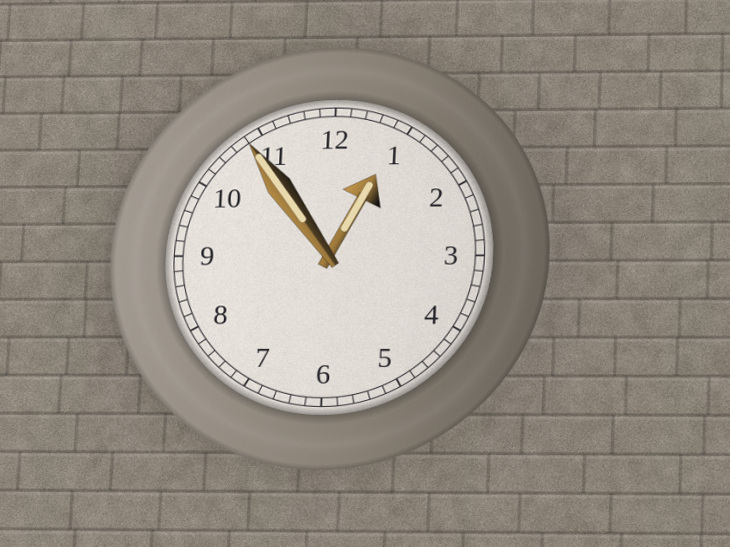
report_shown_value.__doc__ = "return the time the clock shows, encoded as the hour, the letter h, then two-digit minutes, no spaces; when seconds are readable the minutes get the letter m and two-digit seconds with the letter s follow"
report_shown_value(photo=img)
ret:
12h54
